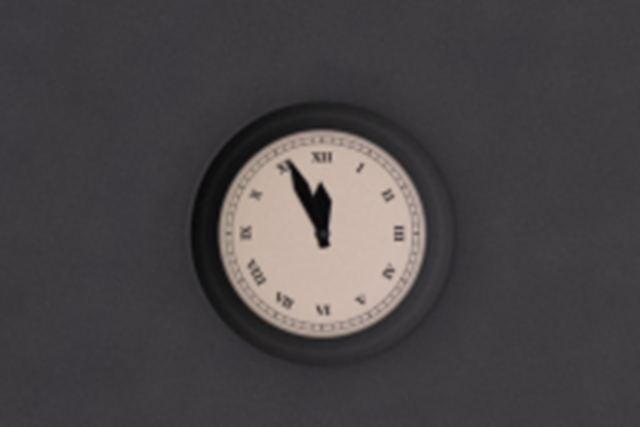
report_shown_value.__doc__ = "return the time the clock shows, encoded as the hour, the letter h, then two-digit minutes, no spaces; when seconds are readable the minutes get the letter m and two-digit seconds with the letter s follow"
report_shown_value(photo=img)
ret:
11h56
